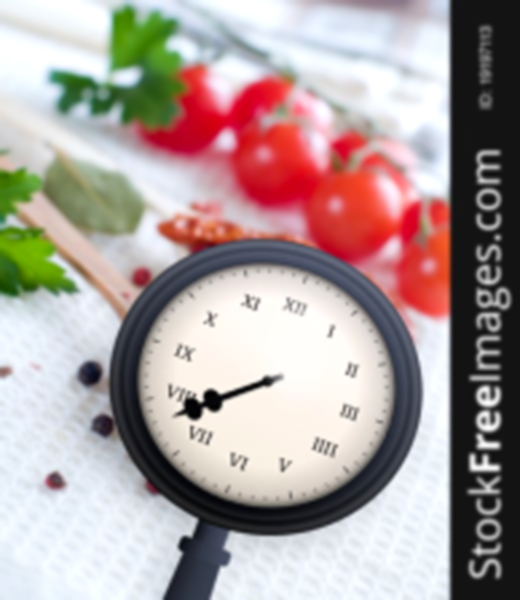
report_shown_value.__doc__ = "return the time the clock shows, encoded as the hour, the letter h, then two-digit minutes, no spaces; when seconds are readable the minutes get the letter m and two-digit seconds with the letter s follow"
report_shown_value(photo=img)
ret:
7h38
